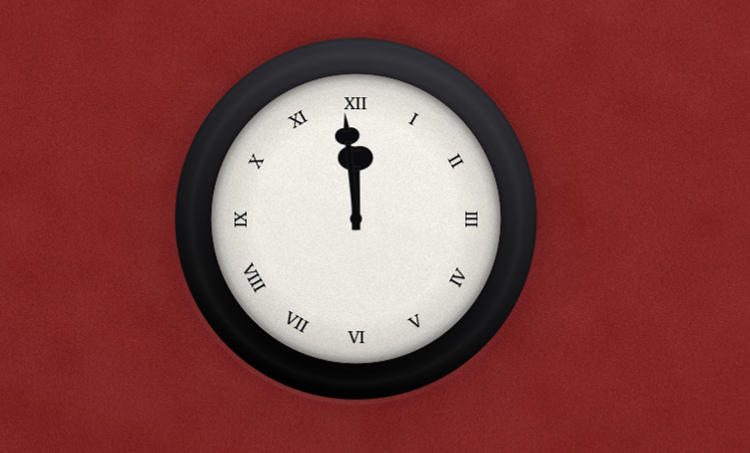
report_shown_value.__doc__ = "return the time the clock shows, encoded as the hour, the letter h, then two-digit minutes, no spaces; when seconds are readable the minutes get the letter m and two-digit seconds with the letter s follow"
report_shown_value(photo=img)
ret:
11h59
